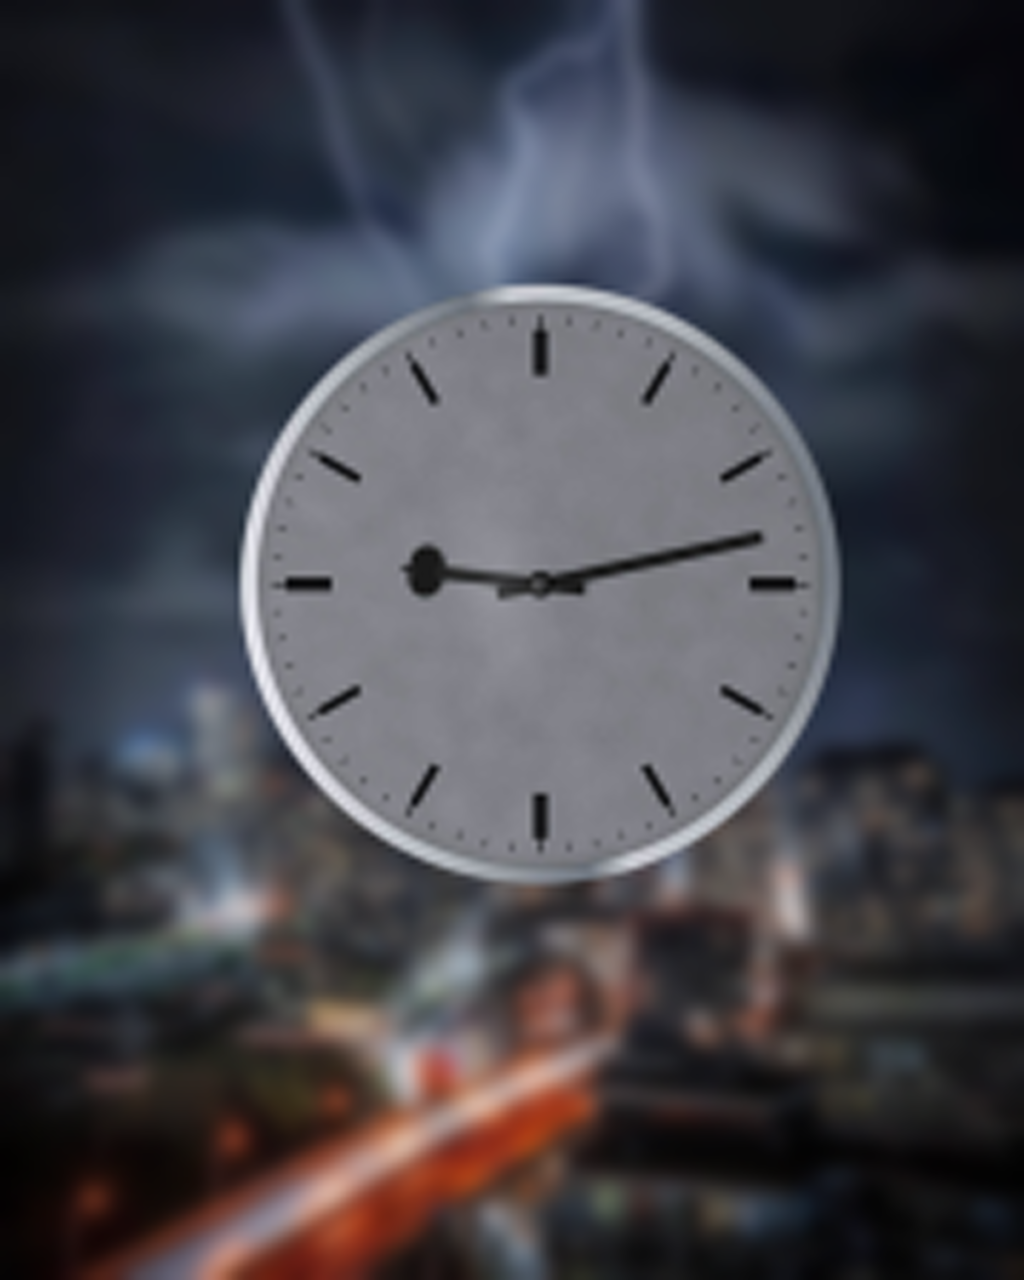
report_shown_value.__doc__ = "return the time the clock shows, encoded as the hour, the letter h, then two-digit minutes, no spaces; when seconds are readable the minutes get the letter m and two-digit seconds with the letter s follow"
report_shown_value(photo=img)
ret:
9h13
